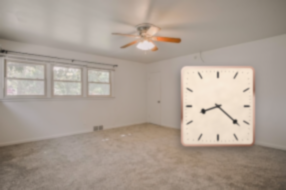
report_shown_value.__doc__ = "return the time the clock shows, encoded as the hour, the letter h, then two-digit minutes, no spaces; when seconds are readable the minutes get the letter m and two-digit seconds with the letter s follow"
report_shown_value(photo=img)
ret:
8h22
